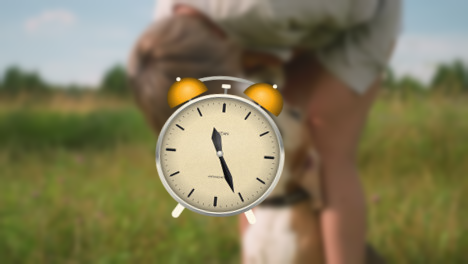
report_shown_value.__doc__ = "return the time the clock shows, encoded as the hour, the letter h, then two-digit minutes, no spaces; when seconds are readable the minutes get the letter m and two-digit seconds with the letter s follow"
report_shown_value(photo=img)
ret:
11h26
